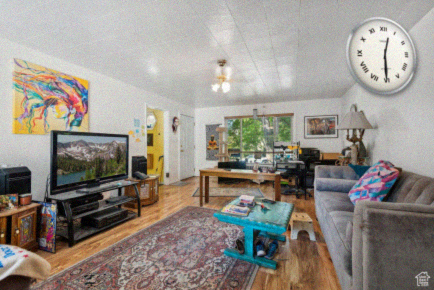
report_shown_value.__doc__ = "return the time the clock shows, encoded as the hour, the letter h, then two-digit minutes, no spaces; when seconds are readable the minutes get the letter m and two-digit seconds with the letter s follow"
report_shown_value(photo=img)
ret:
12h30
